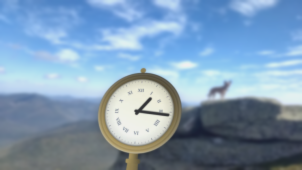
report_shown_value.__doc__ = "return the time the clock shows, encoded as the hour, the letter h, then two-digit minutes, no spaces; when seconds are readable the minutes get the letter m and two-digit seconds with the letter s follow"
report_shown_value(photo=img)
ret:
1h16
